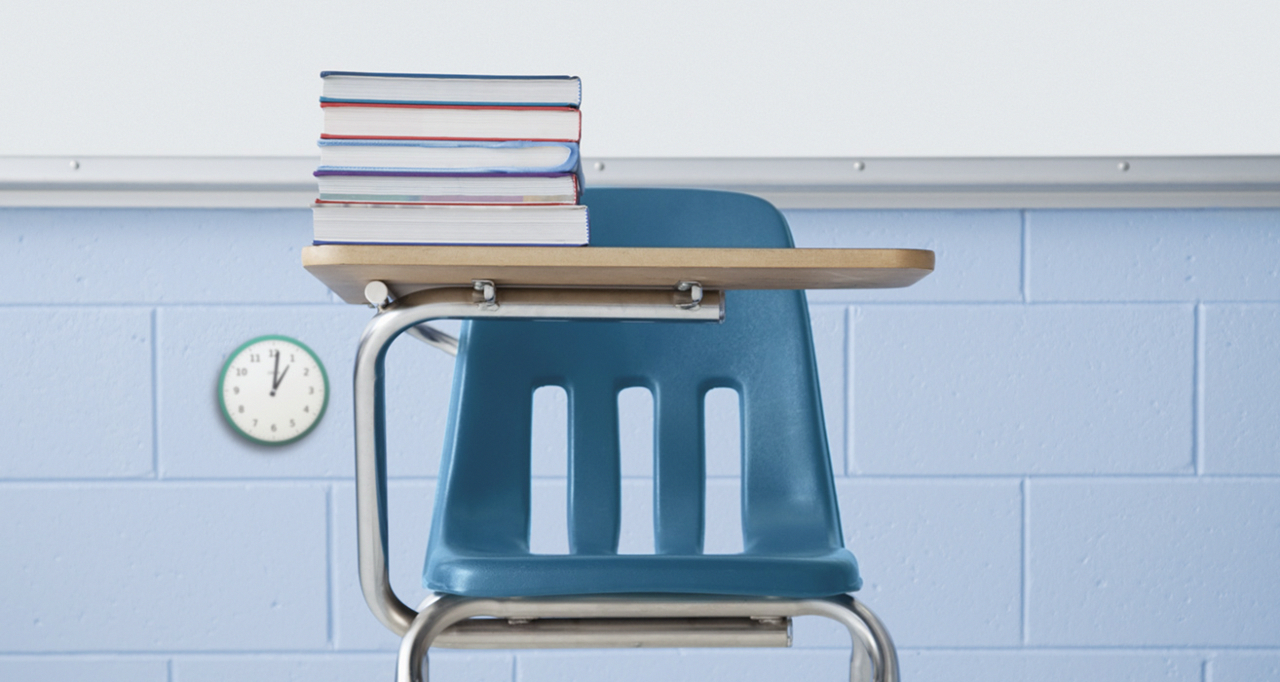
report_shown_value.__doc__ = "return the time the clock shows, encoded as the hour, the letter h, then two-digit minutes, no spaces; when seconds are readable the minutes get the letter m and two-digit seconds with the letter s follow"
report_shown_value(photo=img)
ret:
1h01
